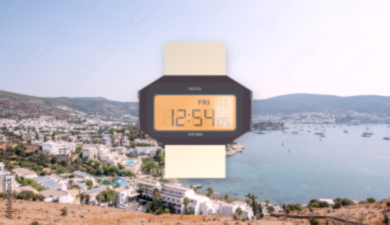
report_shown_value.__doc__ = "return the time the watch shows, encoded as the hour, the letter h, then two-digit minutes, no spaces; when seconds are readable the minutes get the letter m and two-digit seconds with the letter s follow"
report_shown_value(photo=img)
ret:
12h54
